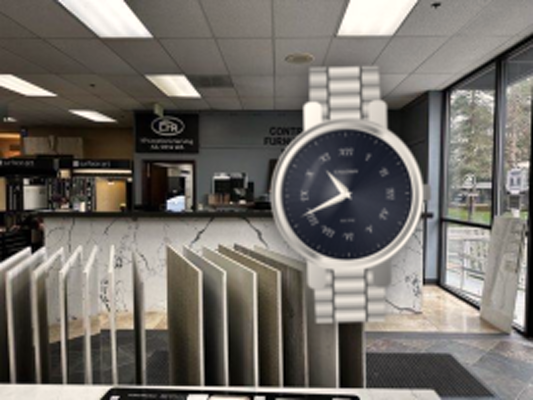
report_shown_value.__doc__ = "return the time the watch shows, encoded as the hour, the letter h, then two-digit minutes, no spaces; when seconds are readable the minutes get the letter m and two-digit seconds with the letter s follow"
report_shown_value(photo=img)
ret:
10h41
